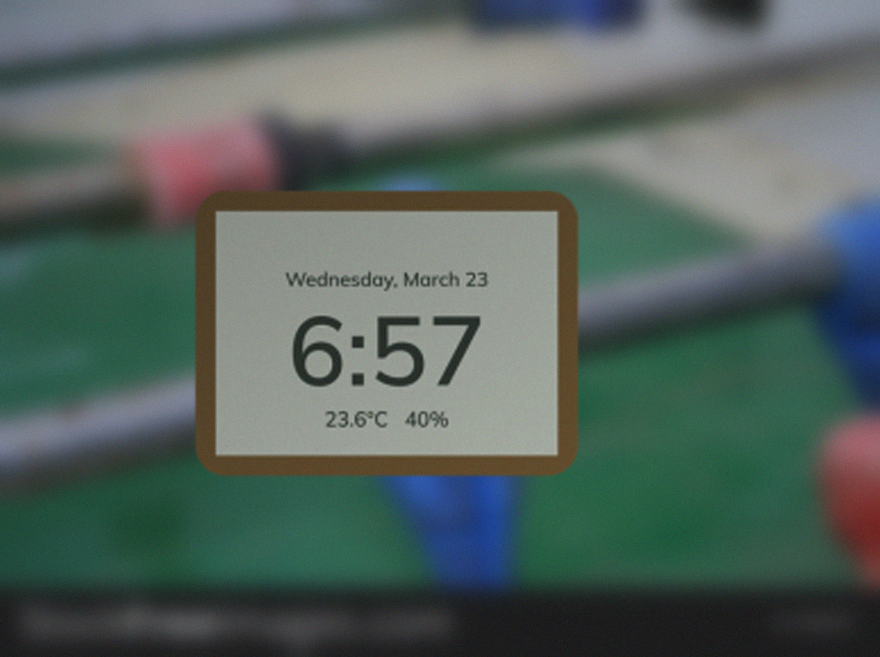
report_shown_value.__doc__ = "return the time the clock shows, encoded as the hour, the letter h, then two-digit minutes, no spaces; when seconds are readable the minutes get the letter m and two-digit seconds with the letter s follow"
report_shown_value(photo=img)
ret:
6h57
